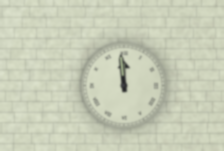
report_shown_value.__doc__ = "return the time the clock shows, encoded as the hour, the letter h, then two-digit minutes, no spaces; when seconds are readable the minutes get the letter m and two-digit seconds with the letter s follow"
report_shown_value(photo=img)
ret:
11h59
